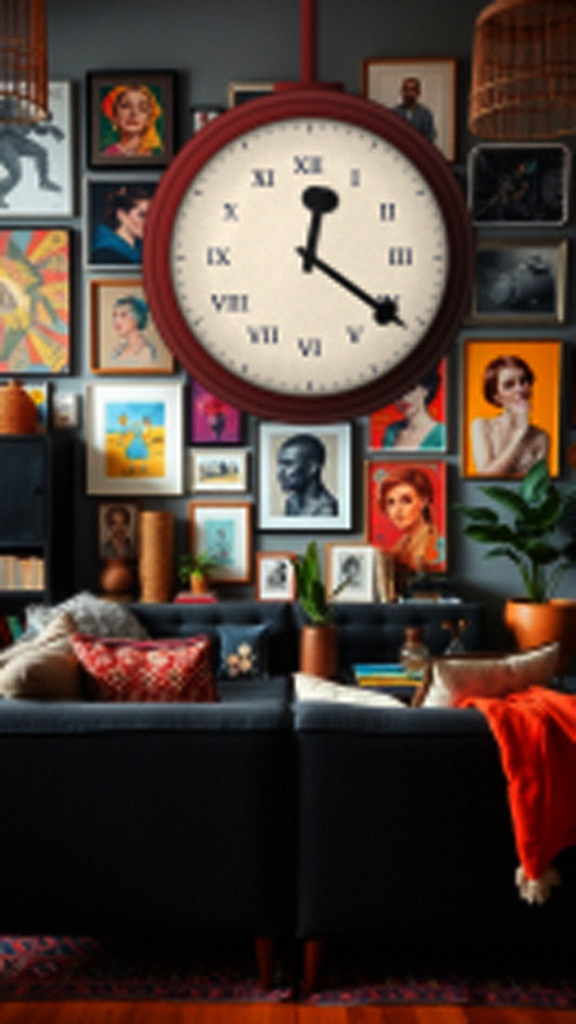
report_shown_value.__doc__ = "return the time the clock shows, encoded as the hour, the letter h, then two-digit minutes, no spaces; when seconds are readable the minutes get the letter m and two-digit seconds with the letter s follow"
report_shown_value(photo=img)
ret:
12h21
